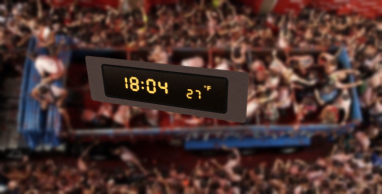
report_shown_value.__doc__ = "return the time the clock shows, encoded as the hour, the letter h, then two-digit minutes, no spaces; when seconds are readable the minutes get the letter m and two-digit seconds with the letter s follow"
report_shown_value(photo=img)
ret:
18h04
